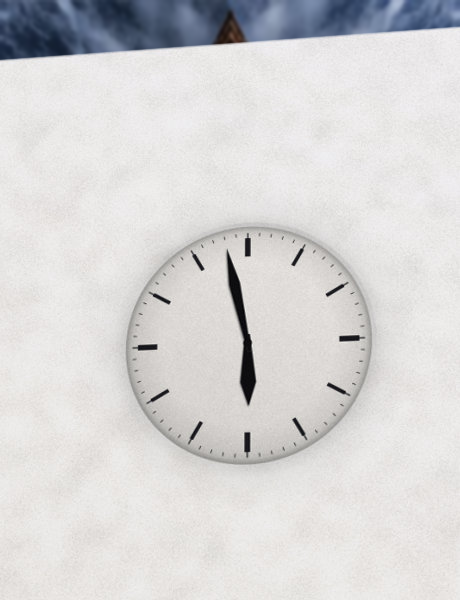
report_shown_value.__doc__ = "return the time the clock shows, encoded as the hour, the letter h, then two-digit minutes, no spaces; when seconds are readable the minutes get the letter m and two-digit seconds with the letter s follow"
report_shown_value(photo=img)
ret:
5h58
